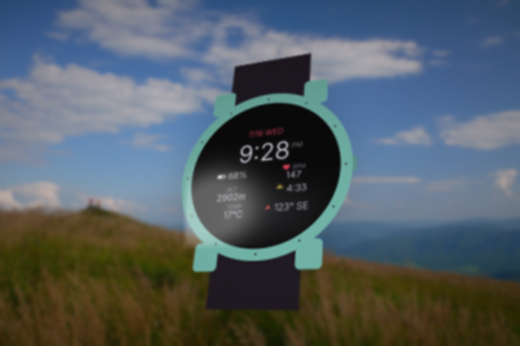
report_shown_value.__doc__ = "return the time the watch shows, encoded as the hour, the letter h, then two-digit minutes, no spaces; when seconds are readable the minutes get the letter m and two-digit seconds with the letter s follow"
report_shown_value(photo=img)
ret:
9h28
